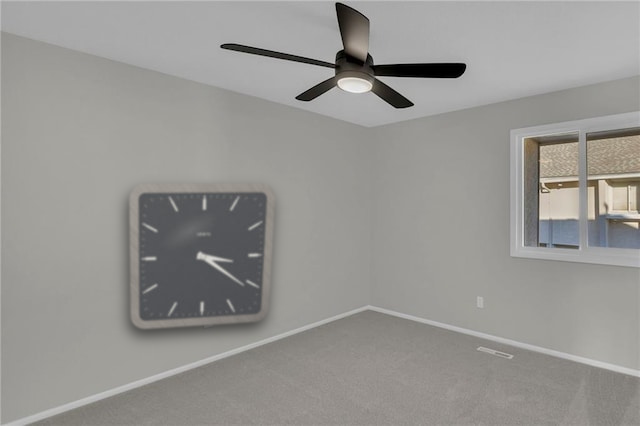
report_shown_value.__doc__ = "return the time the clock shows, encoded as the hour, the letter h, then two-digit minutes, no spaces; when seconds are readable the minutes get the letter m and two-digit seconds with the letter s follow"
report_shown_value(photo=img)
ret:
3h21
